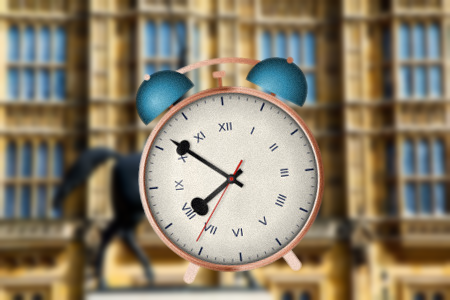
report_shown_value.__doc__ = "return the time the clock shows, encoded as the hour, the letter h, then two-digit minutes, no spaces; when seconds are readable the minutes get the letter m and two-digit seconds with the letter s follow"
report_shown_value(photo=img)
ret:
7h51m36s
